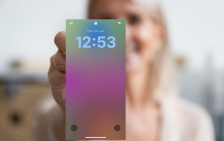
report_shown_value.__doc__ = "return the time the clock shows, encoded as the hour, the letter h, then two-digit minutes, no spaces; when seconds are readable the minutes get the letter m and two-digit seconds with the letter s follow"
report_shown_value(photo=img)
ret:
12h53
